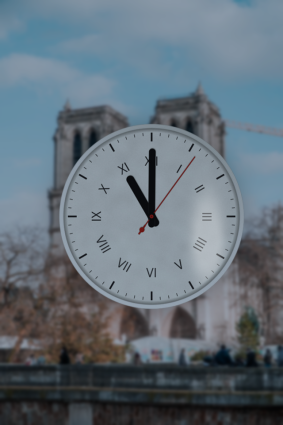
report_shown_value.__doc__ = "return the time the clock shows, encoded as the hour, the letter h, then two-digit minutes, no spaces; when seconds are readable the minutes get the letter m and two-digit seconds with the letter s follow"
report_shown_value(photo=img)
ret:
11h00m06s
